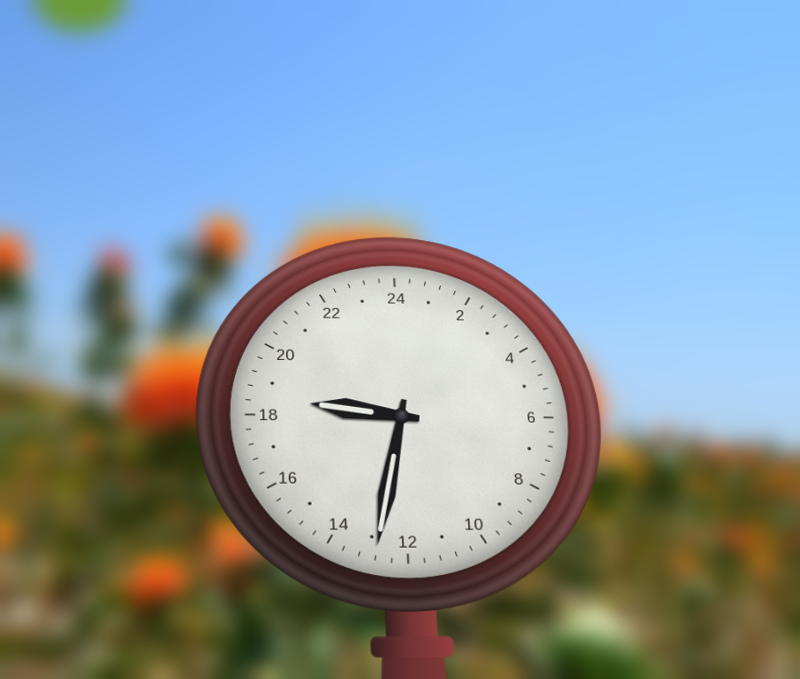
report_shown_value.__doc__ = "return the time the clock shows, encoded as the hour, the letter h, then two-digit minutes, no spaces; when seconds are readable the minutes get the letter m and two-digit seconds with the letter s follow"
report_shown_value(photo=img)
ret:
18h32
